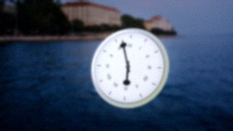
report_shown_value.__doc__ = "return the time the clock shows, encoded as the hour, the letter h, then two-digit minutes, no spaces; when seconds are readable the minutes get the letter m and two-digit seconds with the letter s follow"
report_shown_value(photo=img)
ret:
5h57
